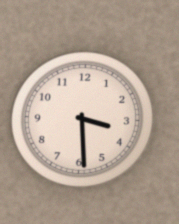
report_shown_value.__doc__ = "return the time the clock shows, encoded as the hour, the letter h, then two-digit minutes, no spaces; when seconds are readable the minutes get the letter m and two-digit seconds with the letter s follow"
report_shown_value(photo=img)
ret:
3h29
